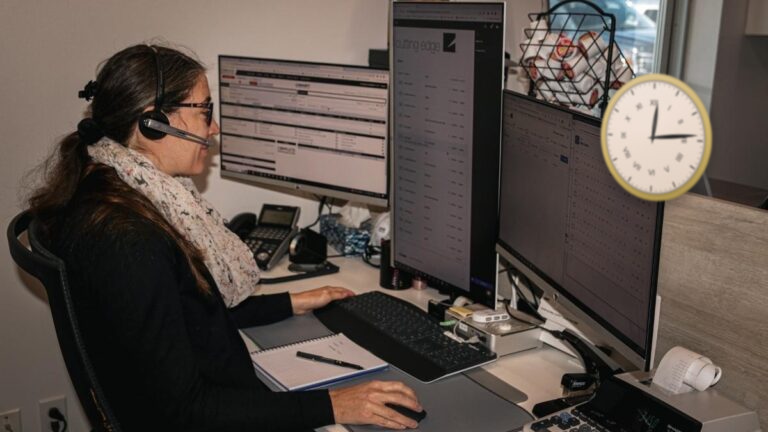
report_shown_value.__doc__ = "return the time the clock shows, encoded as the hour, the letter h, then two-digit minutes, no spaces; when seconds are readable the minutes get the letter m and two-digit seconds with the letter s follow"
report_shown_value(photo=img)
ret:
12h14
